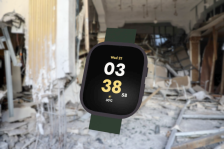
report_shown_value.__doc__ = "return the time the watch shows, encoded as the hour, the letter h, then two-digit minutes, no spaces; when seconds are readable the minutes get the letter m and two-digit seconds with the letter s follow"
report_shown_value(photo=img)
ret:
3h38
